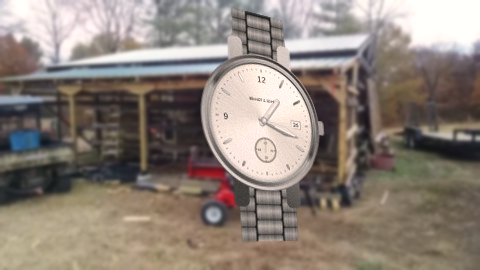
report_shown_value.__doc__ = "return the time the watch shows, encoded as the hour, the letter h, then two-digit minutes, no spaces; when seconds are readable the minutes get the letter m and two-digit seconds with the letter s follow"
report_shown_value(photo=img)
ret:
1h18
